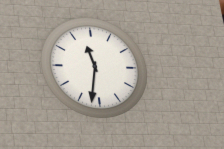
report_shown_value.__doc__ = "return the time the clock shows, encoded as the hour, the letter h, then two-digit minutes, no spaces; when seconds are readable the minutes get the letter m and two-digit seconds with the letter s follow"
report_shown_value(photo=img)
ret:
11h32
